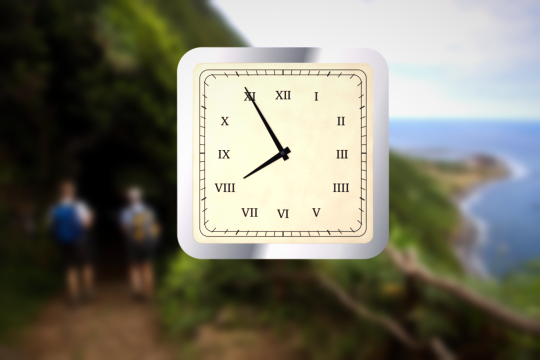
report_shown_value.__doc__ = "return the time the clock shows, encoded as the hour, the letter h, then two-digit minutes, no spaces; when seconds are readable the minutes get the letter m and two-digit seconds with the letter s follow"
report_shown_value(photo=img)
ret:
7h55
